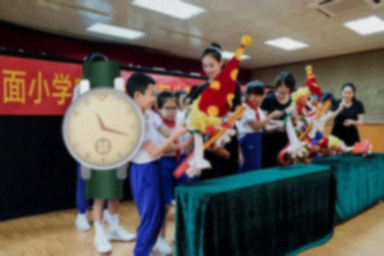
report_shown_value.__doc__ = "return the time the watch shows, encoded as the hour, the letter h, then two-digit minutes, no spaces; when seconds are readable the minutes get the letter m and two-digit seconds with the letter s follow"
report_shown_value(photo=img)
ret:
11h18
